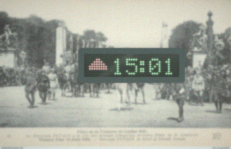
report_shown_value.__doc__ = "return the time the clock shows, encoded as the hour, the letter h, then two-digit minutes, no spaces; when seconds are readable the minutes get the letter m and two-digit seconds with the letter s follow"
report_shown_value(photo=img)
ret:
15h01
